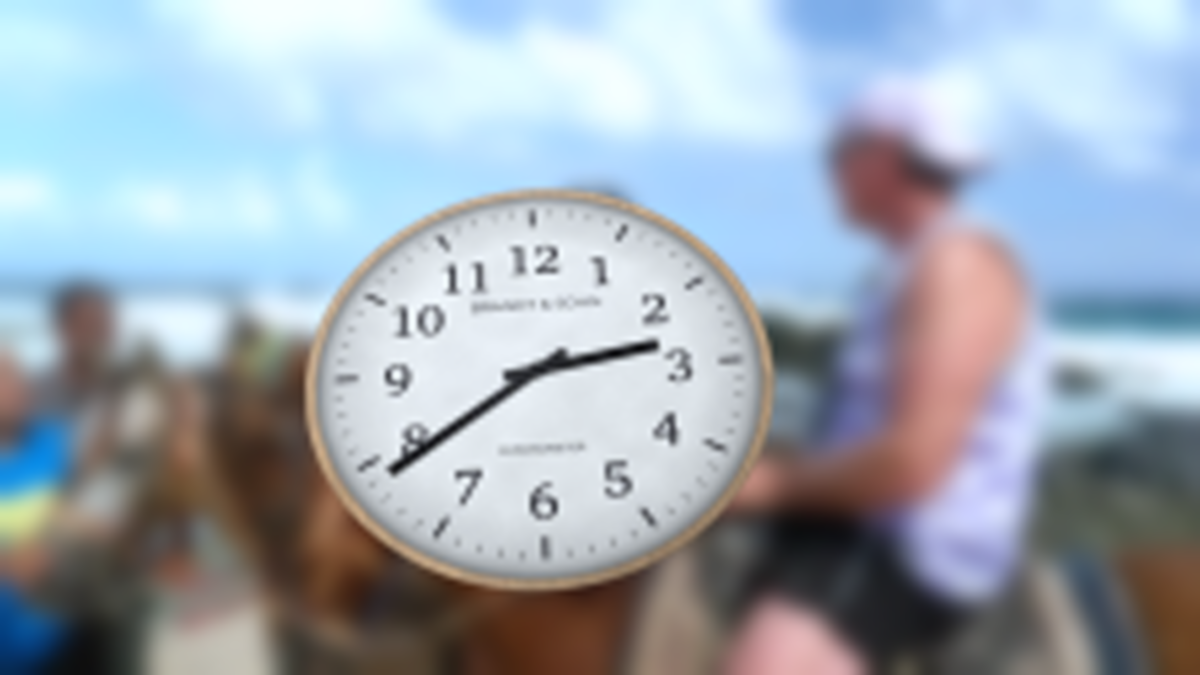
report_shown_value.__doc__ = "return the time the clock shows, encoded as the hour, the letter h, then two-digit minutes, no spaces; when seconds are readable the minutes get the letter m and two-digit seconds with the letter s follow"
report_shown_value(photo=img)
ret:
2h39
